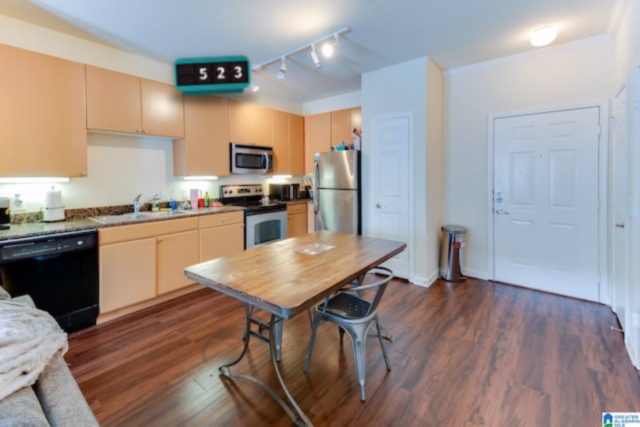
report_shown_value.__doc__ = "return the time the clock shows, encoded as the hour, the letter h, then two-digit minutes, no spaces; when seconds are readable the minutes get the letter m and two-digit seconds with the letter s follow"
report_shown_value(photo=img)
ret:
5h23
